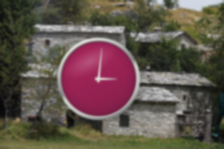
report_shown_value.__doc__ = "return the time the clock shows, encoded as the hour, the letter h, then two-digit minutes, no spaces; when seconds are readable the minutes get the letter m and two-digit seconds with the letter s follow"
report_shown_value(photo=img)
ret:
3h01
